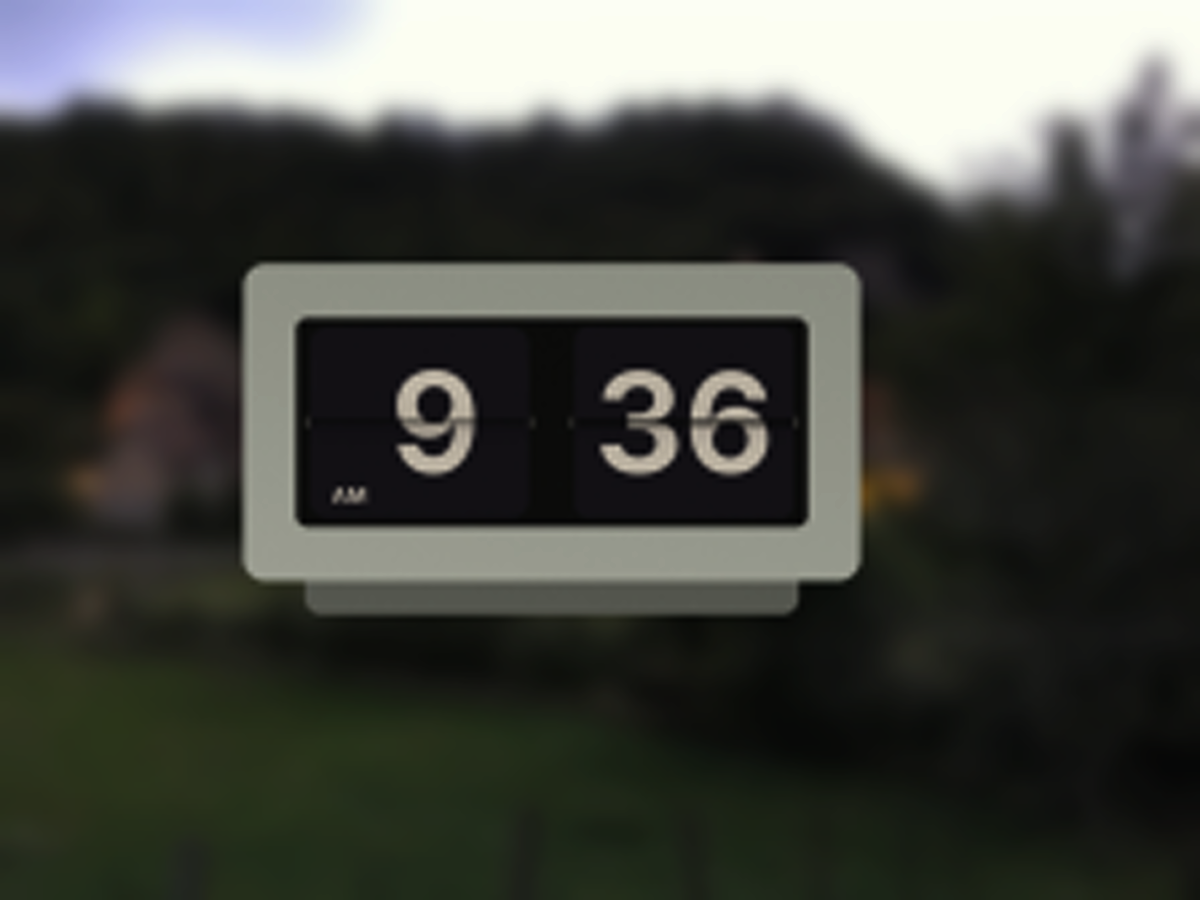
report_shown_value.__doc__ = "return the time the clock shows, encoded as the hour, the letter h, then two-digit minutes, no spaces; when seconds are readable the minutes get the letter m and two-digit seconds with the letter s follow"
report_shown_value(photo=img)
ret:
9h36
